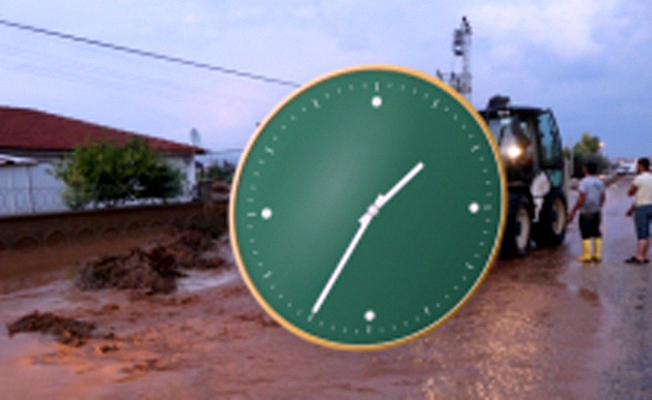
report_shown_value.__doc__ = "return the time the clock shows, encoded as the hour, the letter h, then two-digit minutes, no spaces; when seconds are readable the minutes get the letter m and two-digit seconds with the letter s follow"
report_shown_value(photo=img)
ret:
1h35
